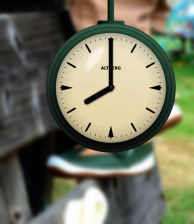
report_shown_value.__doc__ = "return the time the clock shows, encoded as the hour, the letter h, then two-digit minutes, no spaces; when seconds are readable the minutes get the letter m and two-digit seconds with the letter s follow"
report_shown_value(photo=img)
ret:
8h00
